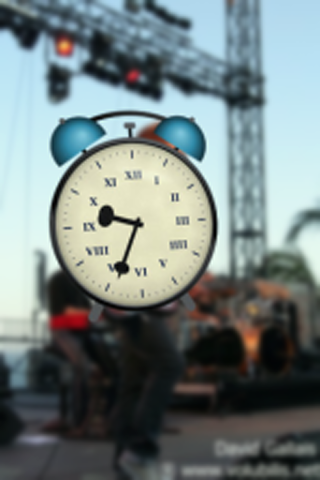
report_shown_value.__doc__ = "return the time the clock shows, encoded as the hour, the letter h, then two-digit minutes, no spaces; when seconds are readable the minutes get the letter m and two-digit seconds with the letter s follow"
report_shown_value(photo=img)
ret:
9h34
